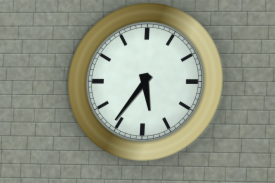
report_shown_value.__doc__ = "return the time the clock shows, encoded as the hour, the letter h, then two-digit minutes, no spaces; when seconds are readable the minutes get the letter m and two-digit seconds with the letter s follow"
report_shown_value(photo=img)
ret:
5h36
